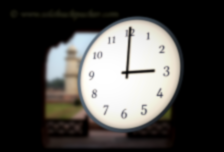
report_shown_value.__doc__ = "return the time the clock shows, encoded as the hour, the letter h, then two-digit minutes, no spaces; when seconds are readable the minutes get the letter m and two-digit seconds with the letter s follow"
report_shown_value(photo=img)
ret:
3h00
